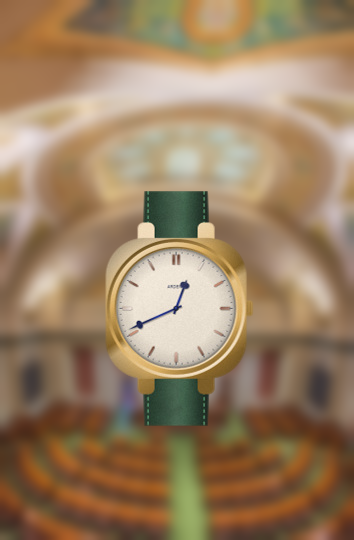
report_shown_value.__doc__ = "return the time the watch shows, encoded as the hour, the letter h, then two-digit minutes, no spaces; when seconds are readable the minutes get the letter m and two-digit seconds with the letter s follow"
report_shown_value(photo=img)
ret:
12h41
